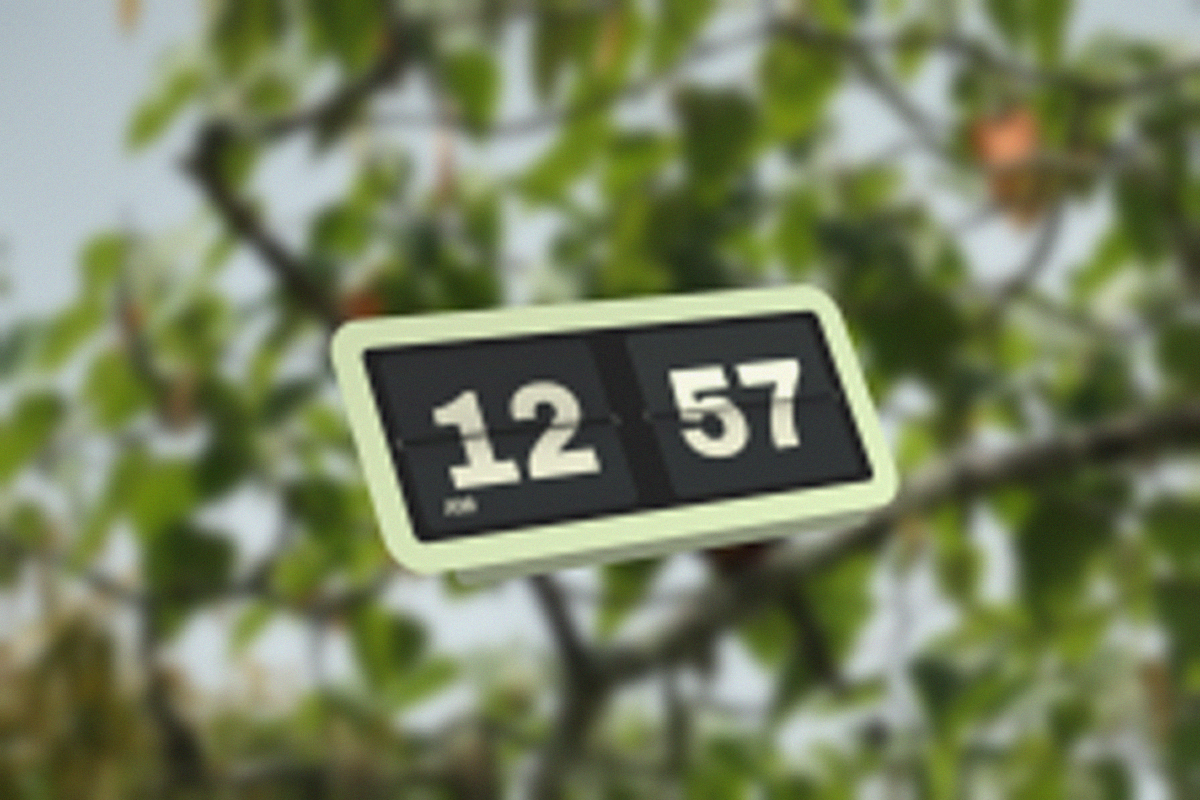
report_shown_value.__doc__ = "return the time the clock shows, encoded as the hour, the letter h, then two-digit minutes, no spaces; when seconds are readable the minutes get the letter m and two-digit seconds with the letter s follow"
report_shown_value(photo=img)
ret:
12h57
